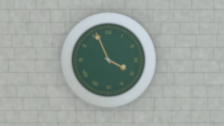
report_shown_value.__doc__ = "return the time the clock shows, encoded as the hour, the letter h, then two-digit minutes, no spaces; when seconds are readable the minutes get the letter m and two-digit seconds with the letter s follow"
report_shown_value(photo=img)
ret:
3h56
